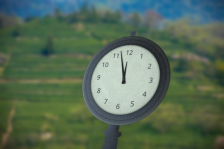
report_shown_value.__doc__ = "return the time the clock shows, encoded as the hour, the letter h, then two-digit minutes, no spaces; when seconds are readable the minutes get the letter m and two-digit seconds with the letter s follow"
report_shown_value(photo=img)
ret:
11h57
